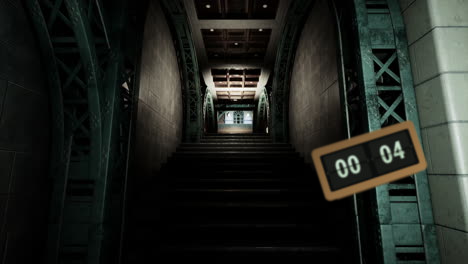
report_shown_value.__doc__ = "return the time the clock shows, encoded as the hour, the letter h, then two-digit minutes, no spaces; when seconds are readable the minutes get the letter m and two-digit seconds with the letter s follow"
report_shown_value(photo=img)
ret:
0h04
